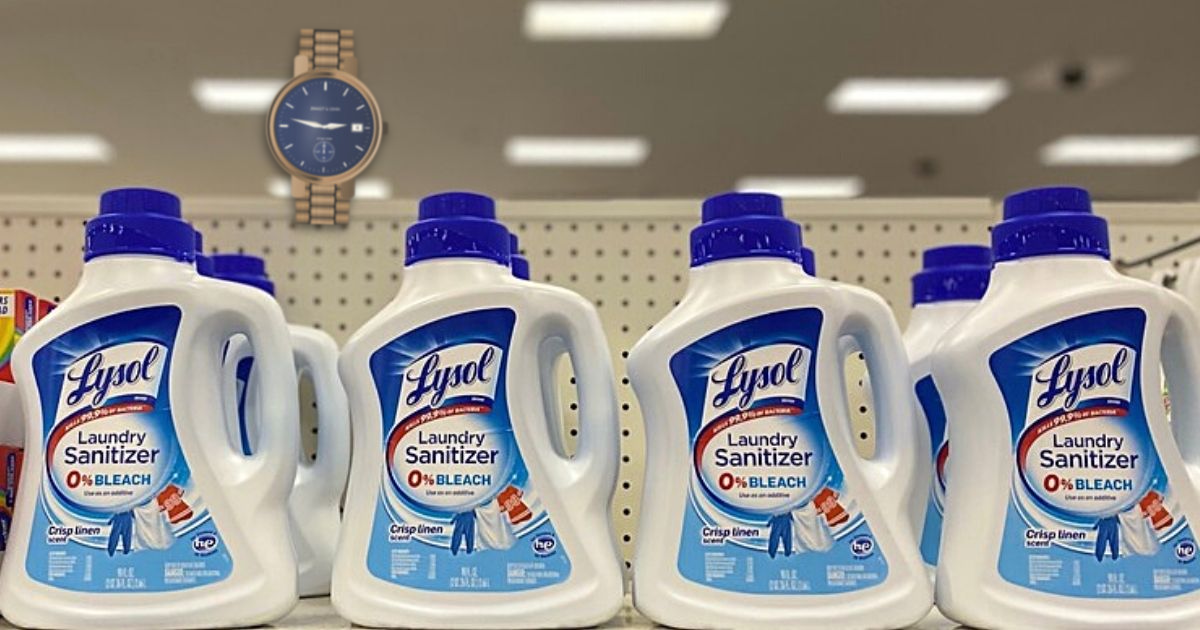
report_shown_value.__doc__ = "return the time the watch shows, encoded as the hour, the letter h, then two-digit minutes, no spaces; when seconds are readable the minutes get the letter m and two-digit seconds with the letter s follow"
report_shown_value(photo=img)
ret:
2h47
